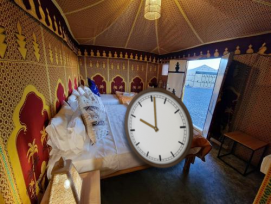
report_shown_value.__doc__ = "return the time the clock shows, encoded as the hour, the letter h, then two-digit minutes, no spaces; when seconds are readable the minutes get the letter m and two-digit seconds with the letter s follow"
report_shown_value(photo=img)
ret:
10h01
